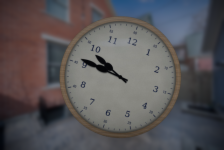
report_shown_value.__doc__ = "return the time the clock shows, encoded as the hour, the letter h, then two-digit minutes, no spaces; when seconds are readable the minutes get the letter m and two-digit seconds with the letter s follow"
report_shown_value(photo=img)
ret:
9h46
